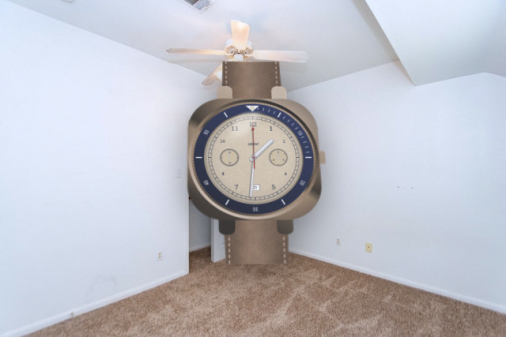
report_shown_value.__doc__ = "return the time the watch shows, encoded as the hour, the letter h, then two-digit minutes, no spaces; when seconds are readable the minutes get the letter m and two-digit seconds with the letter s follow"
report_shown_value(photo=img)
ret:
1h31
